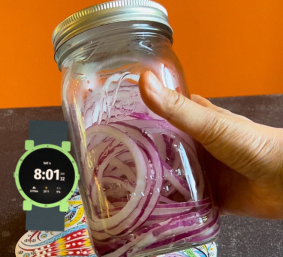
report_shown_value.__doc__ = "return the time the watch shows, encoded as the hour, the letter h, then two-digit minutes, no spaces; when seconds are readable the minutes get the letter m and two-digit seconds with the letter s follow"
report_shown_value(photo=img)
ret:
8h01
